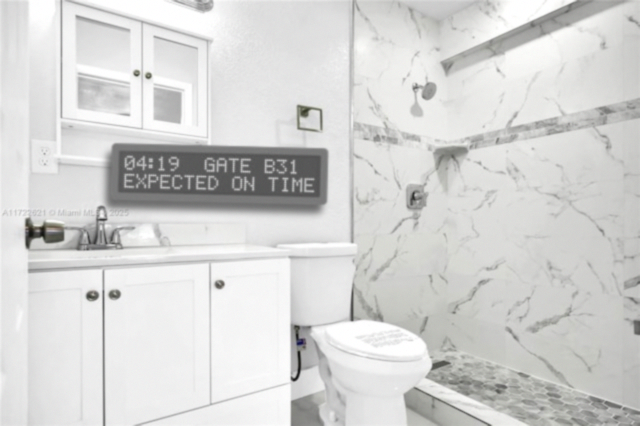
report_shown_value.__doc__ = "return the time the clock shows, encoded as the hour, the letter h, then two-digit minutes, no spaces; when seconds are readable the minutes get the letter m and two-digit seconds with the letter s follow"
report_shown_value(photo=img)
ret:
4h19
